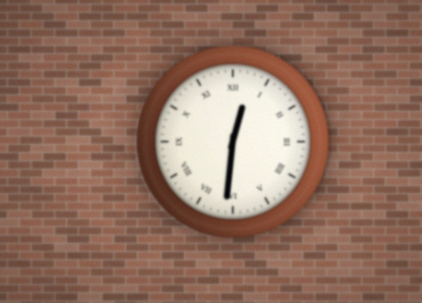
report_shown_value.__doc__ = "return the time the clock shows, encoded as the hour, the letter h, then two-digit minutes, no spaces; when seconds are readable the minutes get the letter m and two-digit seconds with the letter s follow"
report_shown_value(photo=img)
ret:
12h31
